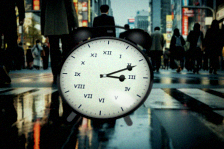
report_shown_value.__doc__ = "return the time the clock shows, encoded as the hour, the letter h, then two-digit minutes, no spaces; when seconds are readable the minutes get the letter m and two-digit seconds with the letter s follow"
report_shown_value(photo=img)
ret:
3h11
